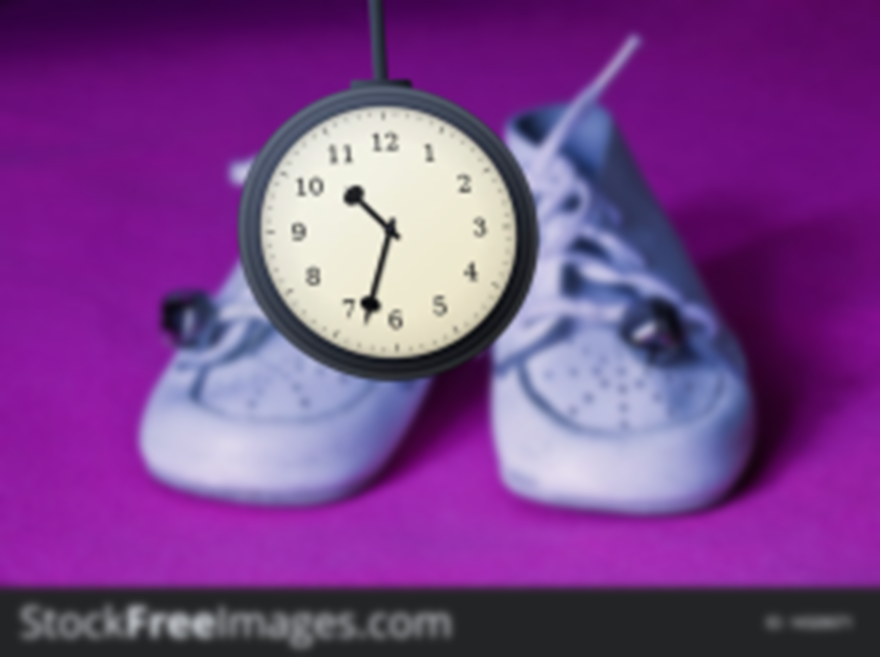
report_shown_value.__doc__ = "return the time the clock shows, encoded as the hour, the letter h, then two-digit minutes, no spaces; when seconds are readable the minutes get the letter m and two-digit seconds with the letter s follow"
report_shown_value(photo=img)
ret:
10h33
